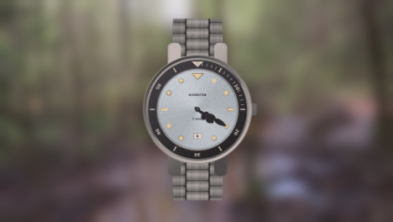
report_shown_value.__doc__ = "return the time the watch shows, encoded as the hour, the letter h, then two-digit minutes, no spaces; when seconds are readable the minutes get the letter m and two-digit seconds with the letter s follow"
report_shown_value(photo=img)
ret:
4h20
